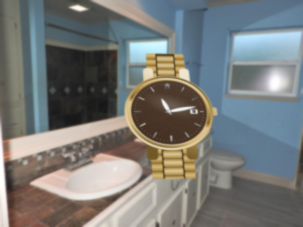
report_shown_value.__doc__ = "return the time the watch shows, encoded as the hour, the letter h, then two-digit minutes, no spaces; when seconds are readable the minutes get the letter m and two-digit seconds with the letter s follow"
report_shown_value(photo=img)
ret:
11h13
